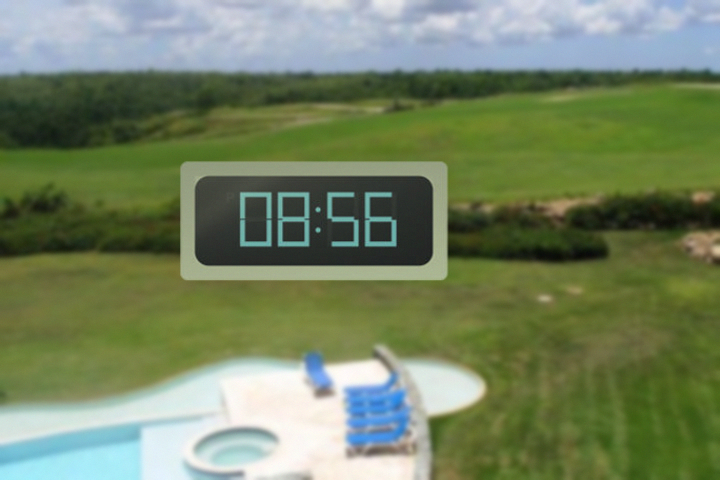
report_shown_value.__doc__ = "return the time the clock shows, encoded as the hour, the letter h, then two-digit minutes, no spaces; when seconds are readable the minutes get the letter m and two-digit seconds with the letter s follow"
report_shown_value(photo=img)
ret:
8h56
